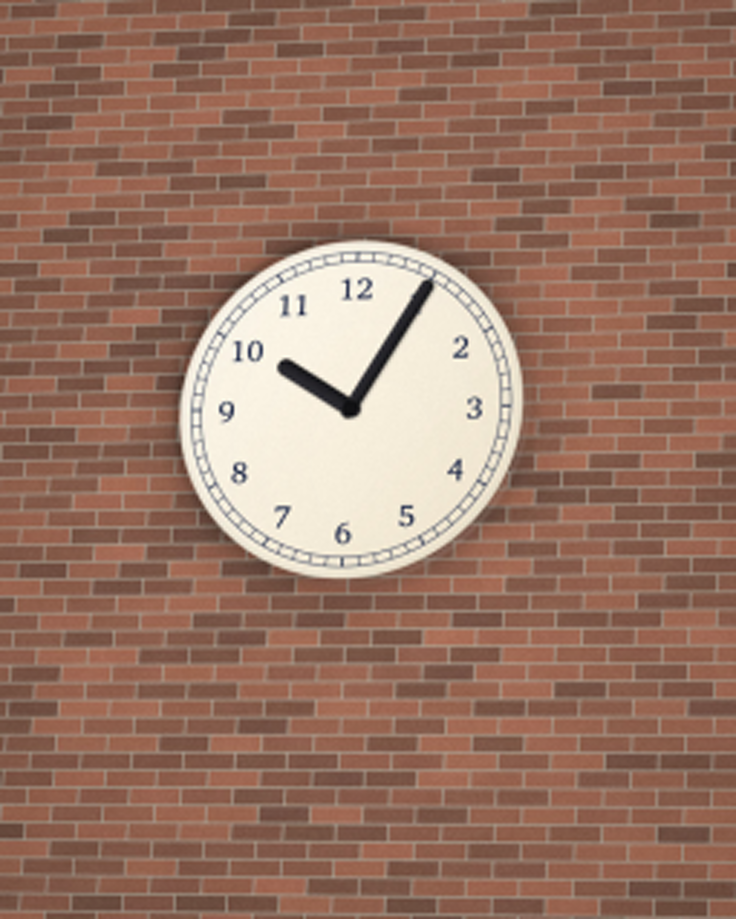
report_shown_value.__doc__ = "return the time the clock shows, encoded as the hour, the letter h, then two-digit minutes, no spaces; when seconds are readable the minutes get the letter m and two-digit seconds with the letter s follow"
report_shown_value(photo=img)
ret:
10h05
